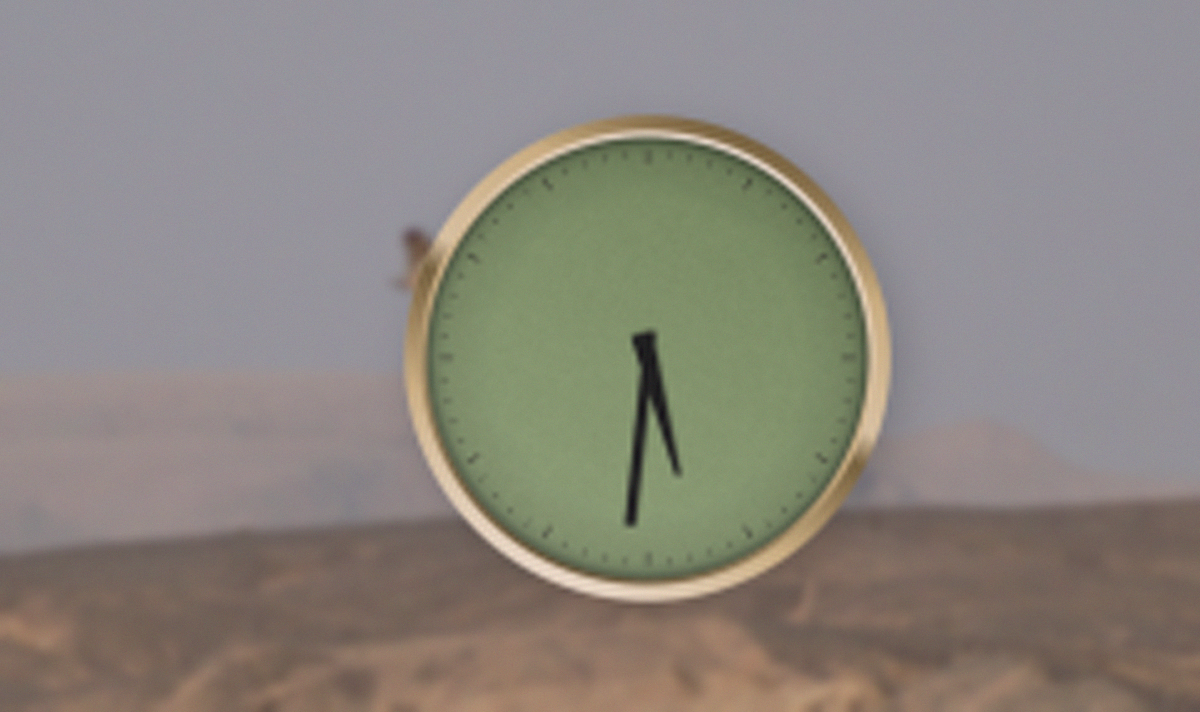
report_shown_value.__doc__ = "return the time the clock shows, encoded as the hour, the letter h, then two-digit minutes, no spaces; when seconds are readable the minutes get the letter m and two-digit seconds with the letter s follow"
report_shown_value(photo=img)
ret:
5h31
